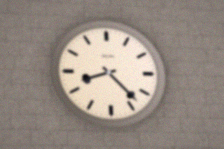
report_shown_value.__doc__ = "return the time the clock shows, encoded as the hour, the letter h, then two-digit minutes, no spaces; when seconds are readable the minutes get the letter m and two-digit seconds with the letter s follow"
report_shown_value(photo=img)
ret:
8h23
